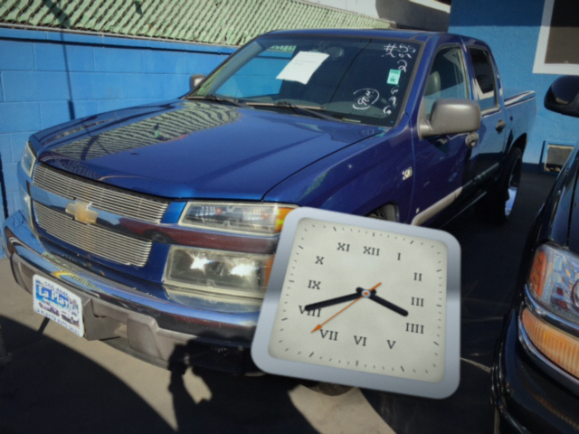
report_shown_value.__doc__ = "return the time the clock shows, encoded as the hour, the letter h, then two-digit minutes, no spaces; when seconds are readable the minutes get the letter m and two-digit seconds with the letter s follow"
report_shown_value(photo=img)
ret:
3h40m37s
